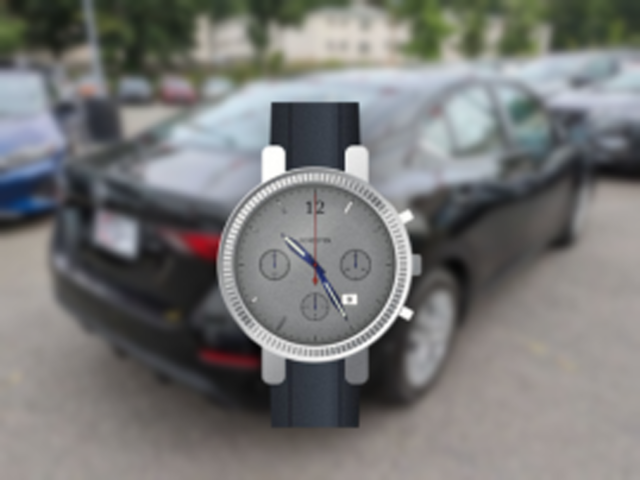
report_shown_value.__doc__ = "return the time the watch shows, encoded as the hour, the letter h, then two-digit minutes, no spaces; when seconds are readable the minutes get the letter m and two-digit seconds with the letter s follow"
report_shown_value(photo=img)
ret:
10h25
